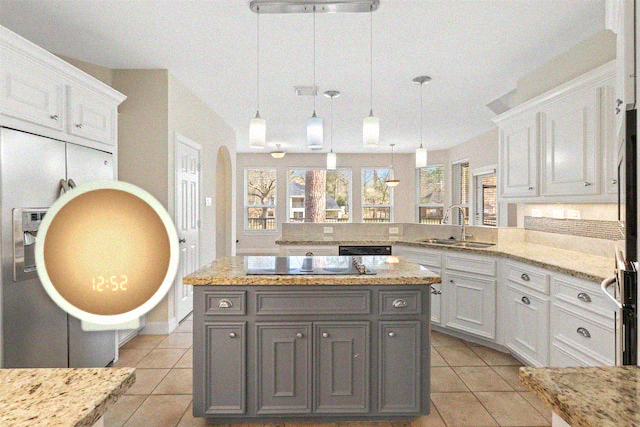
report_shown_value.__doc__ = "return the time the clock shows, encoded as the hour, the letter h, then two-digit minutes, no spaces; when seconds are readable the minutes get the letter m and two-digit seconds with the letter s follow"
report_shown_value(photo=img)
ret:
12h52
